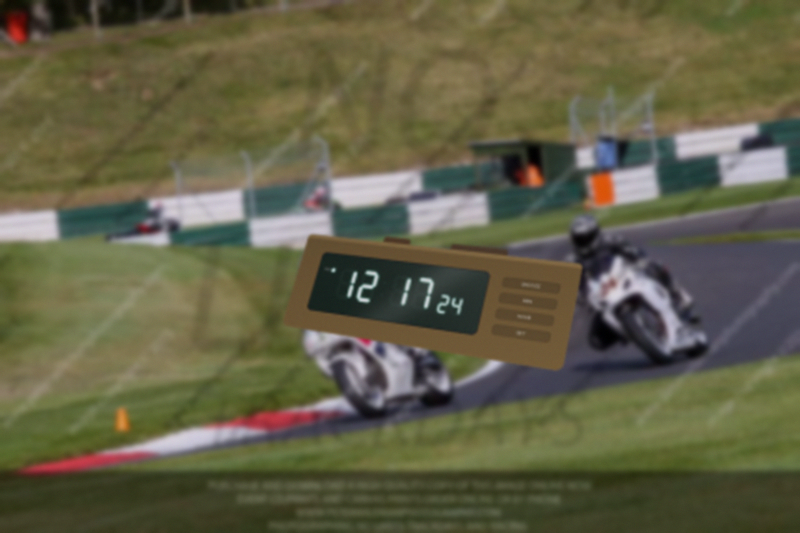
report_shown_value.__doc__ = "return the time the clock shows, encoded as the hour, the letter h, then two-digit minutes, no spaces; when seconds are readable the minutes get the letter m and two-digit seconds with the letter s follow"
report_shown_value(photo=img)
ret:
12h17m24s
